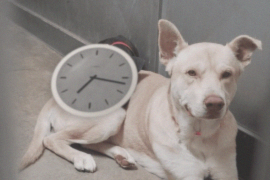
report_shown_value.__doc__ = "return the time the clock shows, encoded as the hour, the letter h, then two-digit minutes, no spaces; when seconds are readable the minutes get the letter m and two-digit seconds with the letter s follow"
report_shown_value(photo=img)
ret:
7h17
